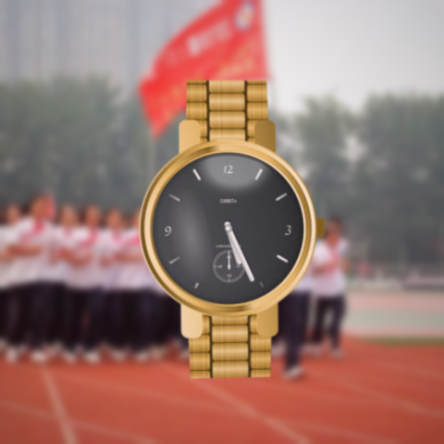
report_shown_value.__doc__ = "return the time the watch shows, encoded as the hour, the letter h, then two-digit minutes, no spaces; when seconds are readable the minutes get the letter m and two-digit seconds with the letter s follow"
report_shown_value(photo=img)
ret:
5h26
